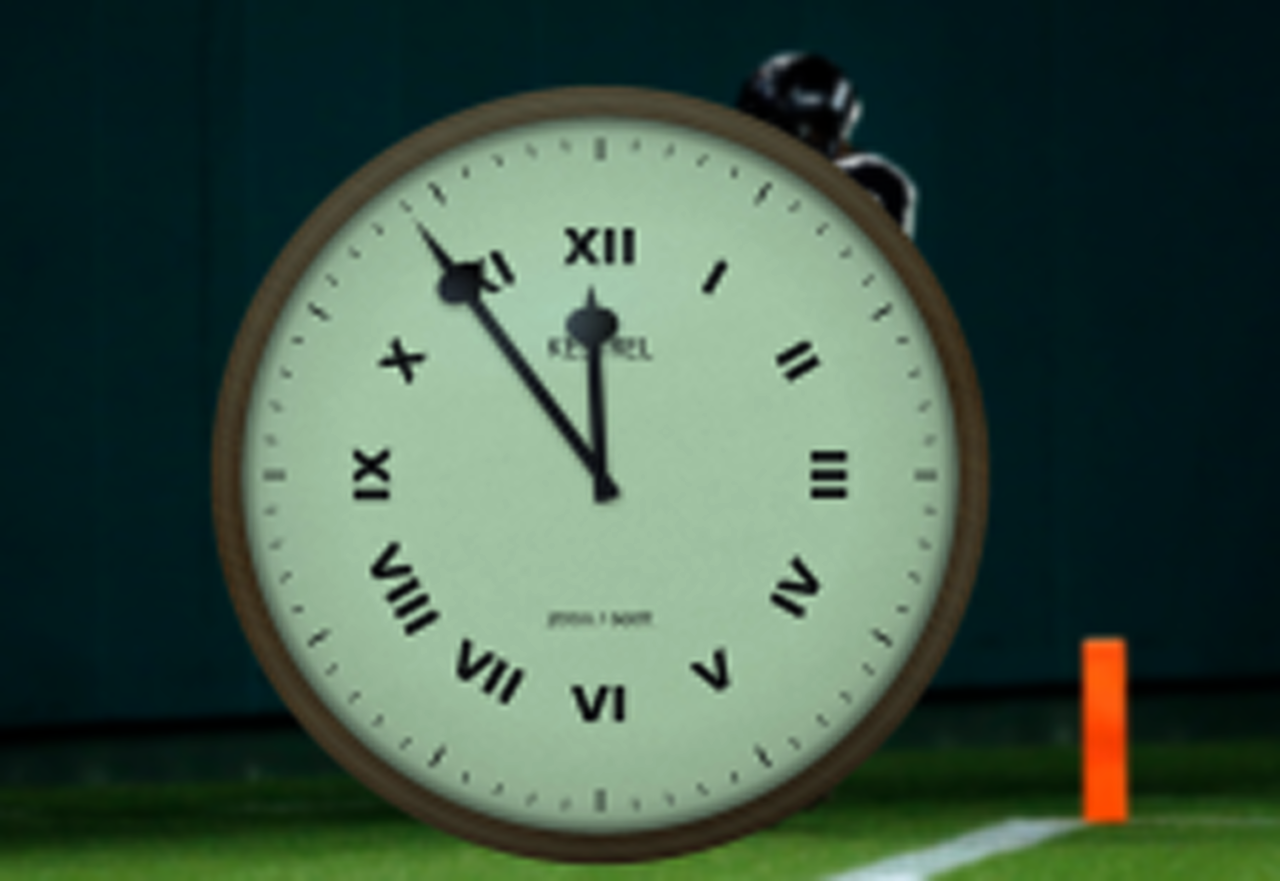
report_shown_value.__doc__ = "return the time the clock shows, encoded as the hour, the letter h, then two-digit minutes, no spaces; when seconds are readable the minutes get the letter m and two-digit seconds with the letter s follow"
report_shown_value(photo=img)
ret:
11h54
